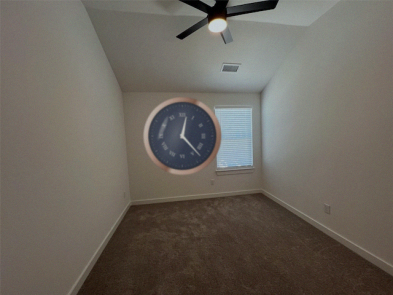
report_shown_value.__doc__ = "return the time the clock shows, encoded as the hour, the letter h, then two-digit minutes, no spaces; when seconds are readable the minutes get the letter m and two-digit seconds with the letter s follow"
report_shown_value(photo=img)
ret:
12h23
